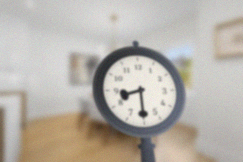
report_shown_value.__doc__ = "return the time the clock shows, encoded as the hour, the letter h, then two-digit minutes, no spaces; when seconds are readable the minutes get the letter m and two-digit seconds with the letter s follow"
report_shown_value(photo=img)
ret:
8h30
